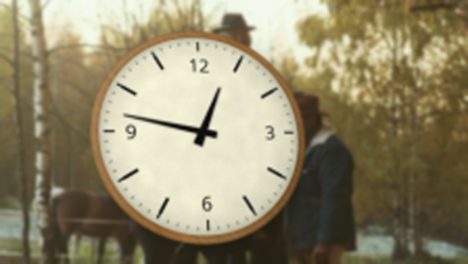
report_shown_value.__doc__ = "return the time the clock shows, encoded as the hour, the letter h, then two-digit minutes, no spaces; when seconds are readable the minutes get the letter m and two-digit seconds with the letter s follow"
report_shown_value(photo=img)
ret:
12h47
